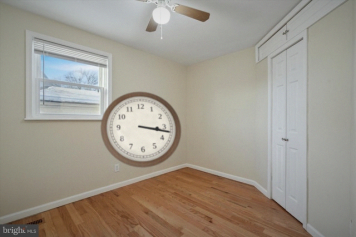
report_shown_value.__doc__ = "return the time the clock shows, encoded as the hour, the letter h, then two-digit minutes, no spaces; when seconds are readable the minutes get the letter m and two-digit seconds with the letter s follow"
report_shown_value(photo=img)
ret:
3h17
